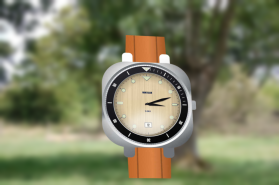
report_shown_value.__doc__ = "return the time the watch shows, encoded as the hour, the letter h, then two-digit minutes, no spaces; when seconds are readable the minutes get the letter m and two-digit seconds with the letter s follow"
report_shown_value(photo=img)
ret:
3h12
